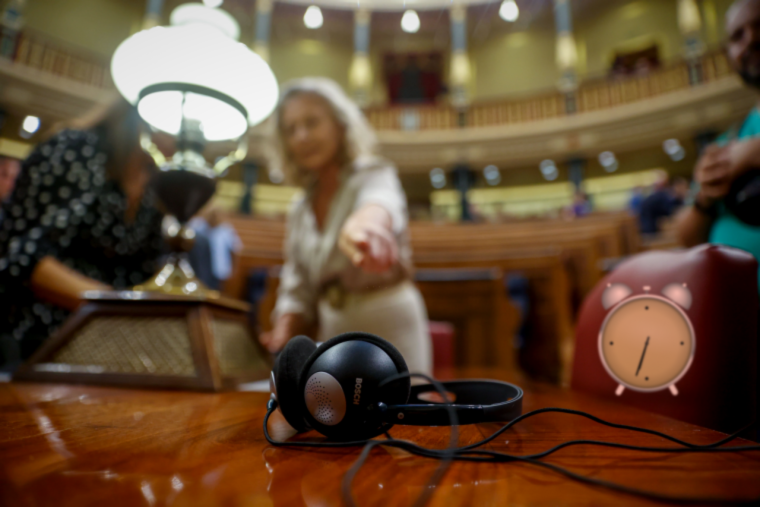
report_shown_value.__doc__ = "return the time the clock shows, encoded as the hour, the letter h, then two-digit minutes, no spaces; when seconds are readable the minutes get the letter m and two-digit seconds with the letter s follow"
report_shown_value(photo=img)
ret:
6h33
